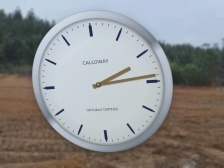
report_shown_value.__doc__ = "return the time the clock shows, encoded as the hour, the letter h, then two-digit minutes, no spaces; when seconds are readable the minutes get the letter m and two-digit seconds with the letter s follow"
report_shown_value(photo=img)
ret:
2h14
